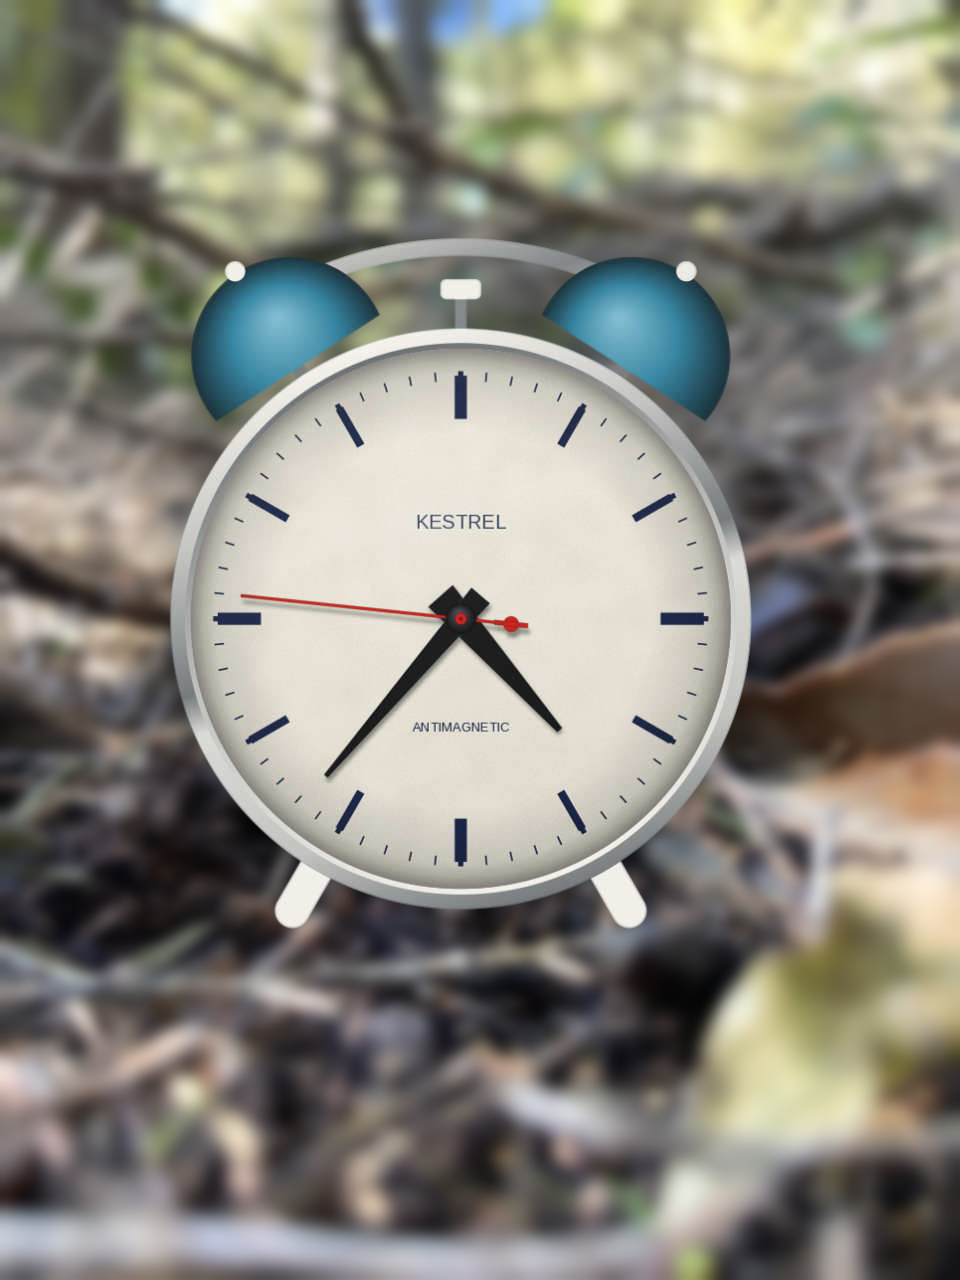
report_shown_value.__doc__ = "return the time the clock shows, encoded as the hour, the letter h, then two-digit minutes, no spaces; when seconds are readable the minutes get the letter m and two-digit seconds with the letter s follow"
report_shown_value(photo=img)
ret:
4h36m46s
